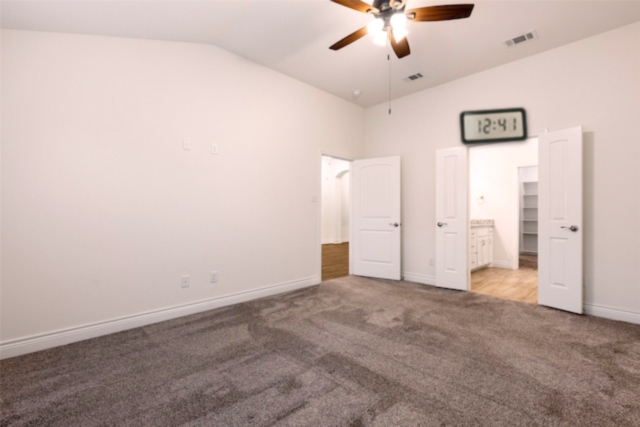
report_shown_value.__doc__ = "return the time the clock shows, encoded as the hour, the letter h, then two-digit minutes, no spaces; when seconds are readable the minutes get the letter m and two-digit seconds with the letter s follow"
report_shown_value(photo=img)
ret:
12h41
